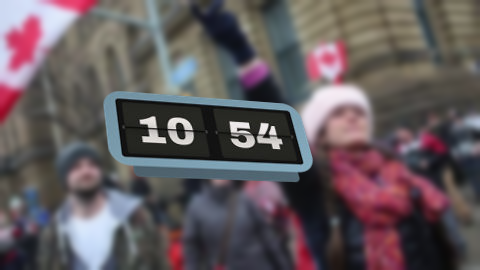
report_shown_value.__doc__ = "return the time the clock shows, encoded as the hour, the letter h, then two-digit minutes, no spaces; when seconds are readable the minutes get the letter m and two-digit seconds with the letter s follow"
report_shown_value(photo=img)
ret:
10h54
